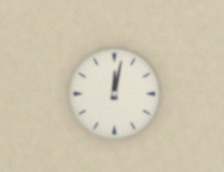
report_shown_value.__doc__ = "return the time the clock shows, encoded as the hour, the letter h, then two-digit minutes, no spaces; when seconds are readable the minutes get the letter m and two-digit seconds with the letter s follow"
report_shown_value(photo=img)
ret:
12h02
